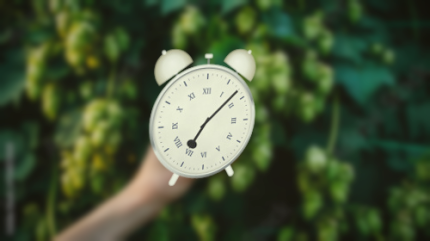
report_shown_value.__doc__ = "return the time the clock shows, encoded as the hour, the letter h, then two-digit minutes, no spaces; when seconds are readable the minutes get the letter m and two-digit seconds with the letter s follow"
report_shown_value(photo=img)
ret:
7h08
